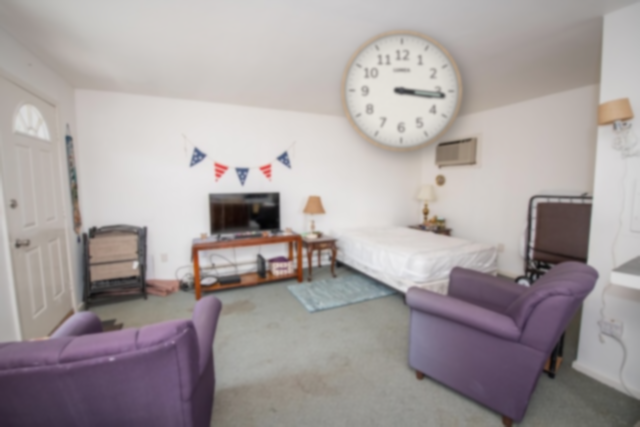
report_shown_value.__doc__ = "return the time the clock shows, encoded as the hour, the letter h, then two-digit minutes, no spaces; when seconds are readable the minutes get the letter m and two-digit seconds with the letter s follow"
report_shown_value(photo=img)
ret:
3h16
